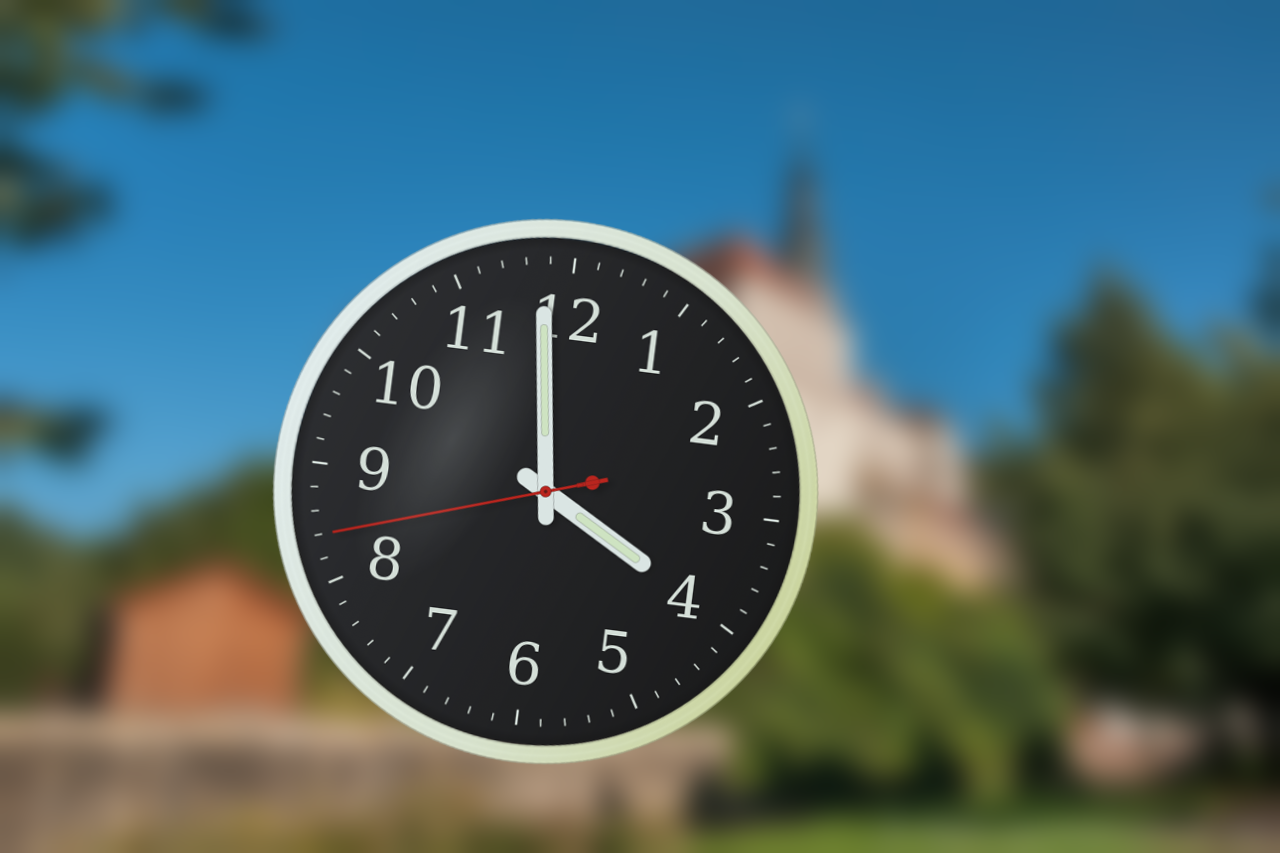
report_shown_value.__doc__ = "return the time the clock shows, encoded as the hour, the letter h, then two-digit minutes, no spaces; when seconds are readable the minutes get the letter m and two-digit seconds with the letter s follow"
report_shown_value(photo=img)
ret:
3h58m42s
